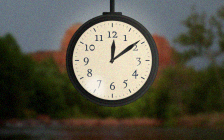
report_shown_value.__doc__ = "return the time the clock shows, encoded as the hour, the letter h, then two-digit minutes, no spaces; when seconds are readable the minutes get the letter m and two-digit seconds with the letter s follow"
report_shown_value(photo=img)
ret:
12h09
